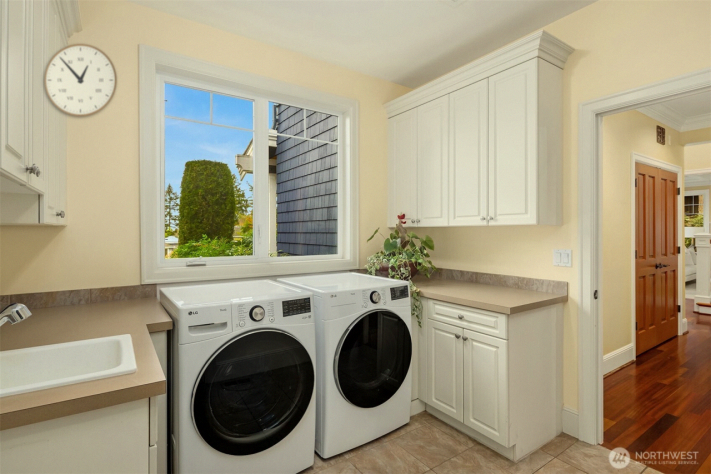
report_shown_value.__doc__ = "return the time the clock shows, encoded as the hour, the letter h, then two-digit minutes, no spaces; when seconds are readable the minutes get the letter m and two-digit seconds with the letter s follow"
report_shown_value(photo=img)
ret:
12h53
